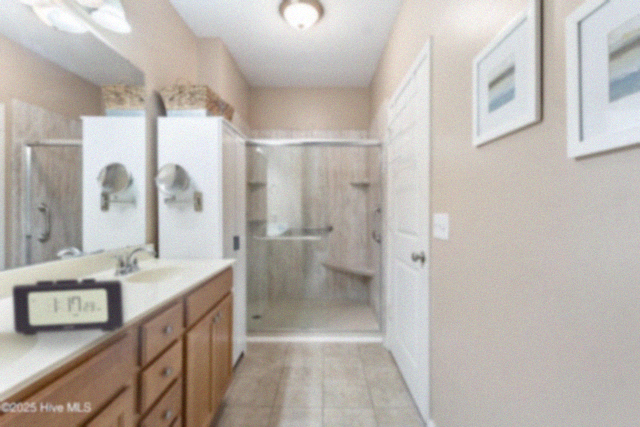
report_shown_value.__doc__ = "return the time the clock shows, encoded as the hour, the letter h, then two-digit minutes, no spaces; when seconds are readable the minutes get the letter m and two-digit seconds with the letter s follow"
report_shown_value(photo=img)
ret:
1h17
